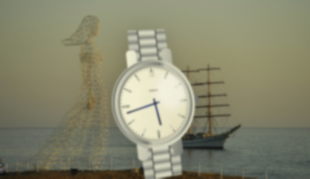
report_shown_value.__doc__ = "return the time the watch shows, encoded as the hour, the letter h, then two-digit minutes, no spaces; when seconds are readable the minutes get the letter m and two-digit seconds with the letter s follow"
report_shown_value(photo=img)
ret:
5h43
